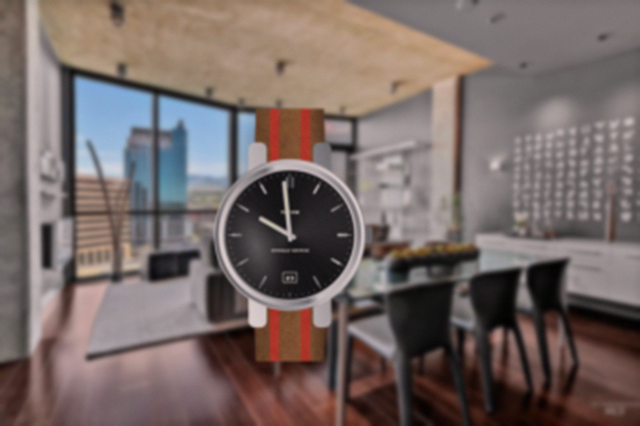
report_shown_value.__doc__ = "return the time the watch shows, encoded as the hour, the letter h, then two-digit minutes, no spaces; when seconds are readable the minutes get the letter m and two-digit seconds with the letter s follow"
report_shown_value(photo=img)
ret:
9h59
